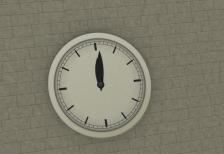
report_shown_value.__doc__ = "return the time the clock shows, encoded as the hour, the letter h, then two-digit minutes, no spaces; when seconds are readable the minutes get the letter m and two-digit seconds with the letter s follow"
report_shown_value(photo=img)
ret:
12h01
